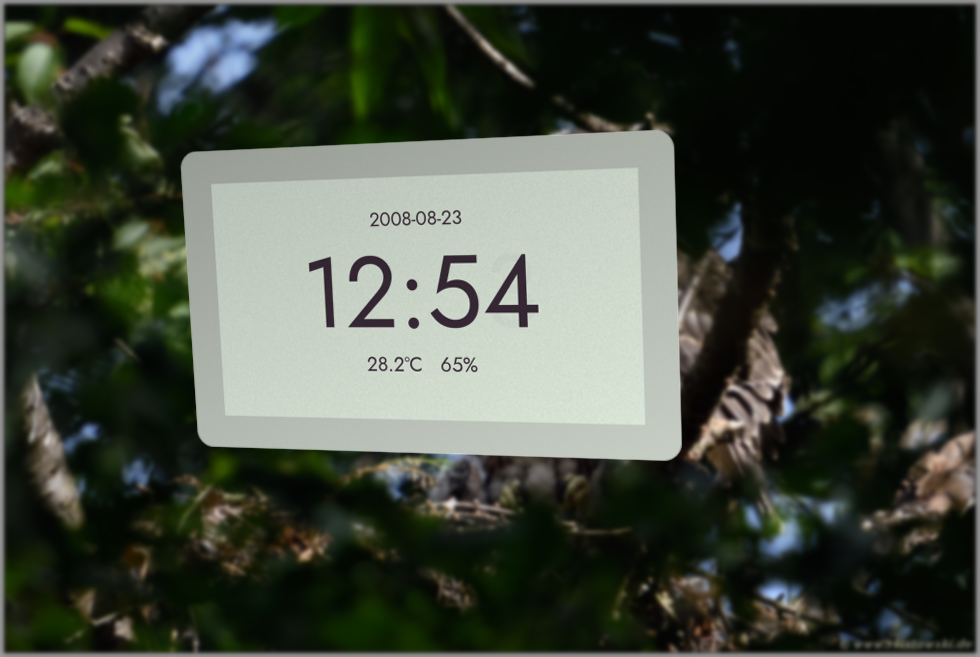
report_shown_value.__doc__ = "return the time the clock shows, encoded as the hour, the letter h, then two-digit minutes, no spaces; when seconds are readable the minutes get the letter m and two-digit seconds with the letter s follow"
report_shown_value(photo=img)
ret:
12h54
